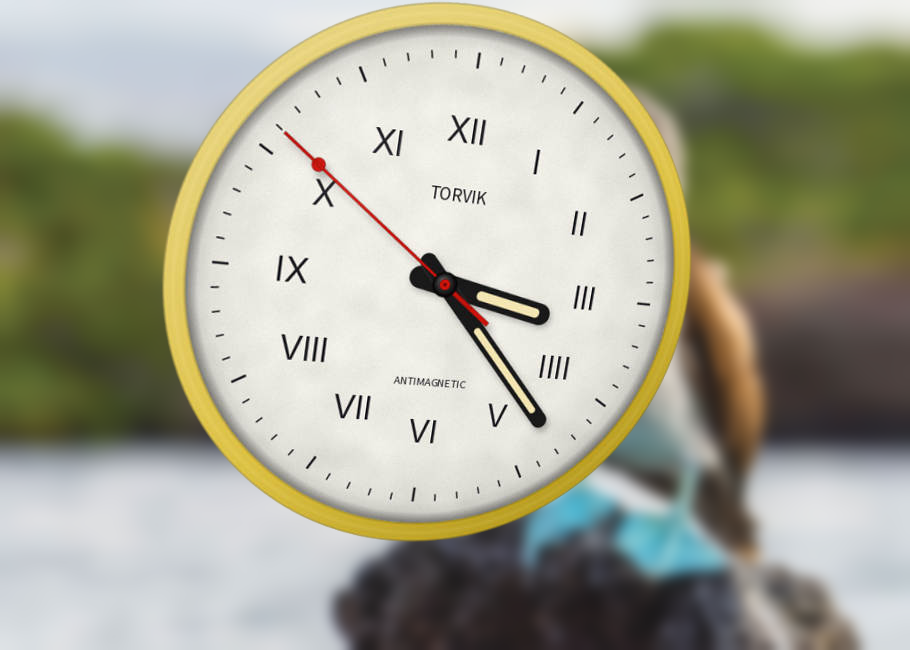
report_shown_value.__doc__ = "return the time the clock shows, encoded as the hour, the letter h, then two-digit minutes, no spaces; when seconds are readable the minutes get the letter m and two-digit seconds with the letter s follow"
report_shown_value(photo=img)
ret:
3h22m51s
